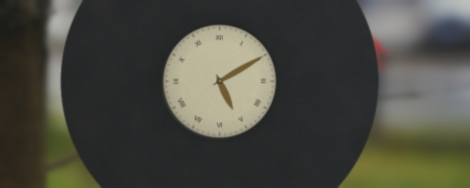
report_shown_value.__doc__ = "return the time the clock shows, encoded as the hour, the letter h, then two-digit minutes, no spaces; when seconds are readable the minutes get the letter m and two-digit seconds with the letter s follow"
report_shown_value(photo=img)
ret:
5h10
